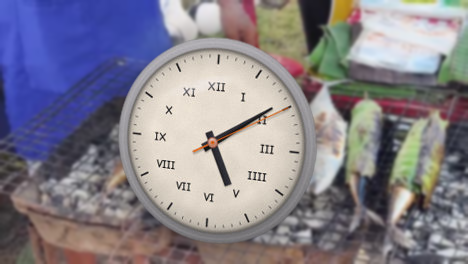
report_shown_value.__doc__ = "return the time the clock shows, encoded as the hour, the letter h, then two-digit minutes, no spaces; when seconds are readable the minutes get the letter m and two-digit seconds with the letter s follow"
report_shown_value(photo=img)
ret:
5h09m10s
